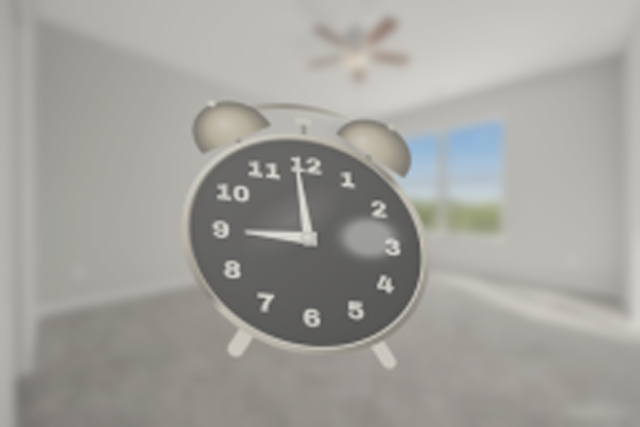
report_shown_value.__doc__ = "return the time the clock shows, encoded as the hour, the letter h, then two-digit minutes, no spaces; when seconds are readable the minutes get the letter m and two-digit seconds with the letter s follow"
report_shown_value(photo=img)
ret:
8h59
